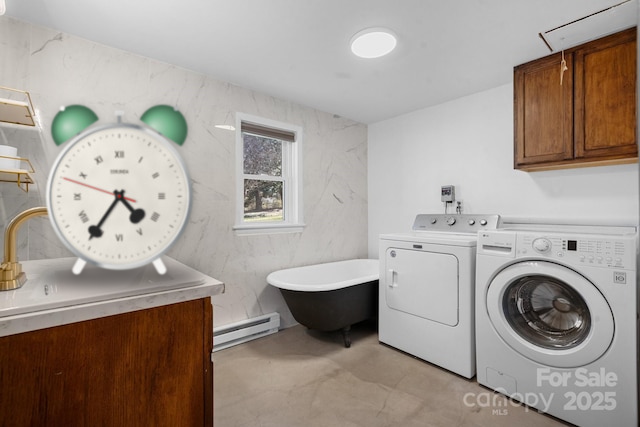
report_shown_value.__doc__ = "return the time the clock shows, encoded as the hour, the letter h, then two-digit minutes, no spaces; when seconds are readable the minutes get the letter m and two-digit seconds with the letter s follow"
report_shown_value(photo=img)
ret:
4h35m48s
